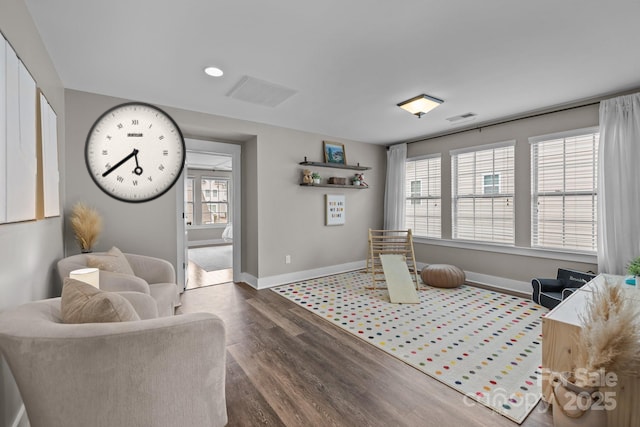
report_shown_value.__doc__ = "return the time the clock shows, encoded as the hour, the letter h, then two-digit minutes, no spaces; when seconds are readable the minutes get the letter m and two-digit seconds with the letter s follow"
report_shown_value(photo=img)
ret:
5h39
